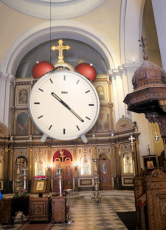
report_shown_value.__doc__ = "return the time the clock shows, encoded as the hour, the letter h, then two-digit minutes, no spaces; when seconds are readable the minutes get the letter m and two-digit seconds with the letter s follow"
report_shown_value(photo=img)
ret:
10h22
